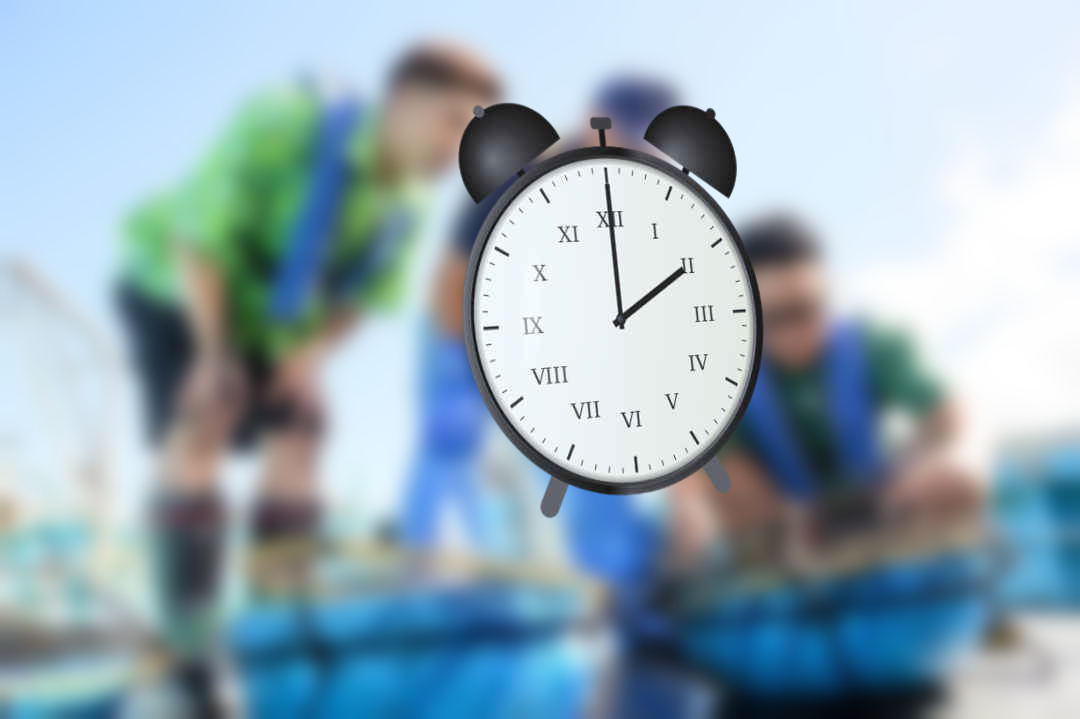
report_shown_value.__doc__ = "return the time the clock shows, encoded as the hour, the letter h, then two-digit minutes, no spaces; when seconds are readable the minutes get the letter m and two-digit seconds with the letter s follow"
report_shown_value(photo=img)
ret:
2h00
